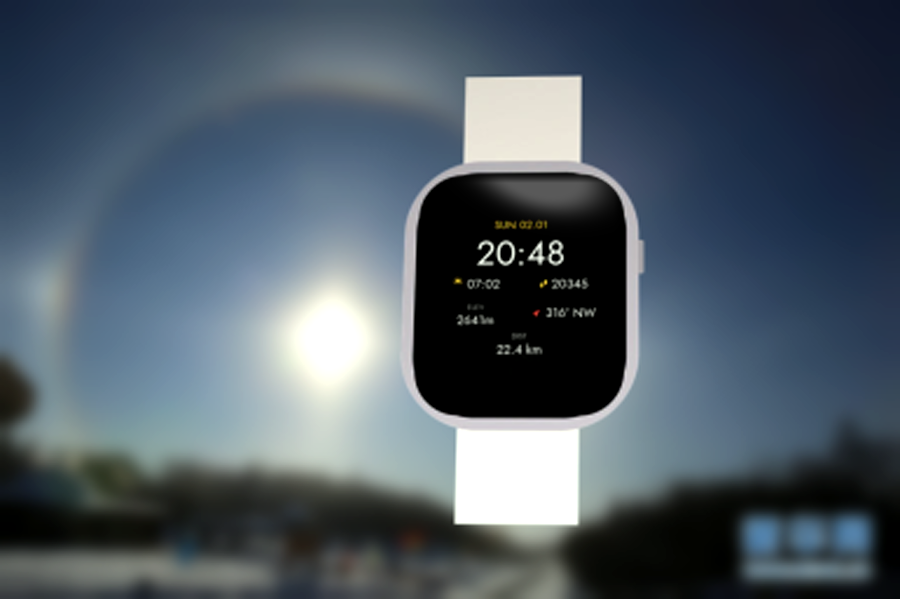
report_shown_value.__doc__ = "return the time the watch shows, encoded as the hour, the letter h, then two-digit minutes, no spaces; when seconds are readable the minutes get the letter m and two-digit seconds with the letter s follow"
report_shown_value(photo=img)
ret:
20h48
